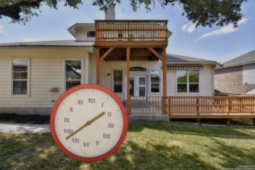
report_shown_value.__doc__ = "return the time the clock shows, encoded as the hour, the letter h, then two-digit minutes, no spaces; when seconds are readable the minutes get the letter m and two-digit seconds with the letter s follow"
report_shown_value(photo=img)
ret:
1h38
